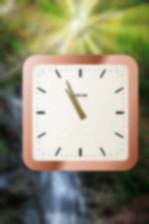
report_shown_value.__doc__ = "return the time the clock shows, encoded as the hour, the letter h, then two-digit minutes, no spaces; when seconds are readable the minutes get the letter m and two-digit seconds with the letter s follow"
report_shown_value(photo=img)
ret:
10h56
